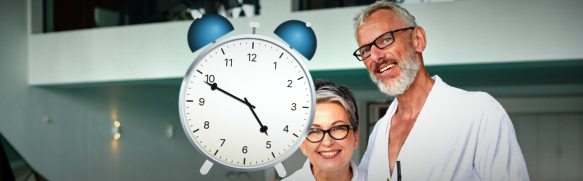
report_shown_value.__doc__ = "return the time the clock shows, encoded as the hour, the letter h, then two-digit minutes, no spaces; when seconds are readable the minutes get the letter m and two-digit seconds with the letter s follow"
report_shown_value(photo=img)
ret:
4h49
